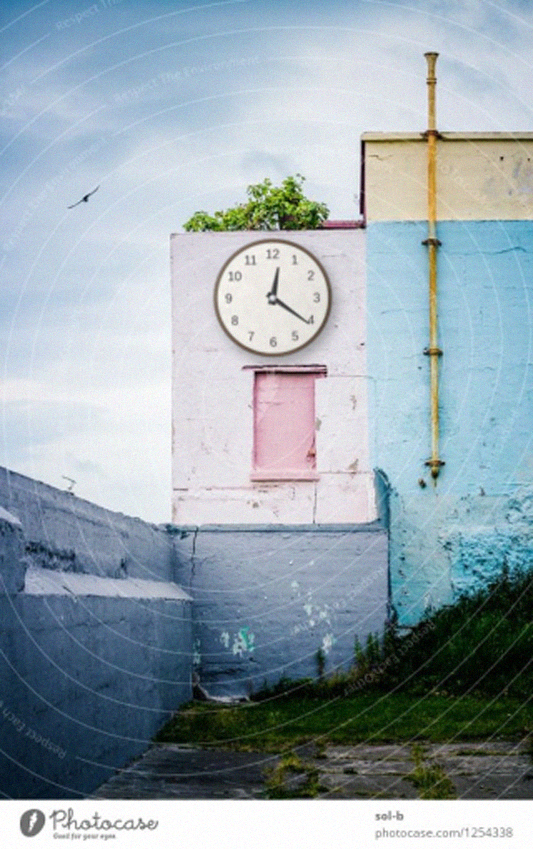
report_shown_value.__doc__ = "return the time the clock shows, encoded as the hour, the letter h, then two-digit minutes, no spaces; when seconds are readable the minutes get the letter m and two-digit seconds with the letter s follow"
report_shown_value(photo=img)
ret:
12h21
